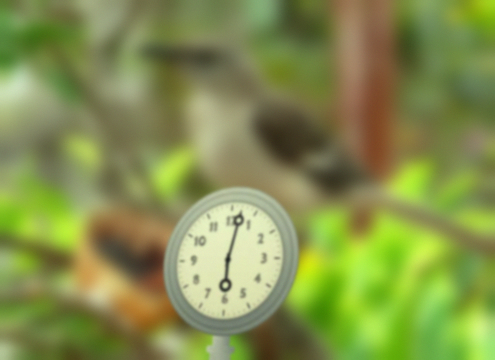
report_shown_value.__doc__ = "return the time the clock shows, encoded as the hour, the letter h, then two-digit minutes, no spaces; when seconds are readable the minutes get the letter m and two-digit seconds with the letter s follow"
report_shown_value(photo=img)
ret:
6h02
